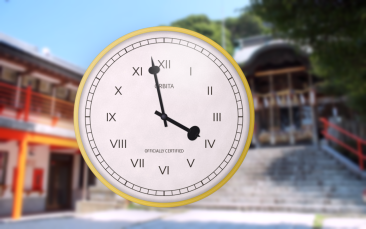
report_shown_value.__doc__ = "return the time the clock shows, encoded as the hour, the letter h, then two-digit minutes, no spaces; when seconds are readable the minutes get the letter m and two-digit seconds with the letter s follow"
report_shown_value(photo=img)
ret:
3h58
